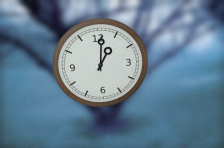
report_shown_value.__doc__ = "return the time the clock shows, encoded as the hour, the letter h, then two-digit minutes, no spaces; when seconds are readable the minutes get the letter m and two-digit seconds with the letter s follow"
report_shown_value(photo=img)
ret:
1h01
